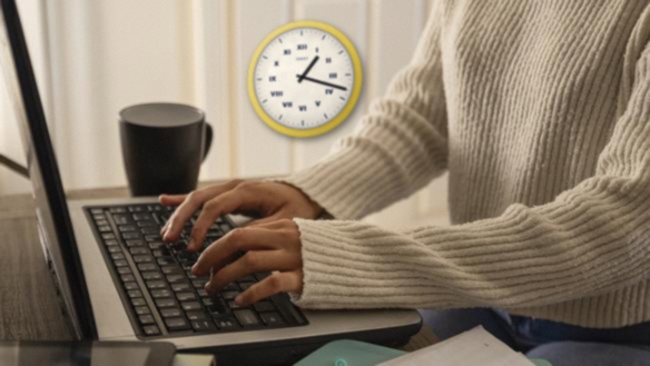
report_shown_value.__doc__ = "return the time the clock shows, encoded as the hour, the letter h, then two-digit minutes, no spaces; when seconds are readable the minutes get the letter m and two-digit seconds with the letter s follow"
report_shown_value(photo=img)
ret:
1h18
